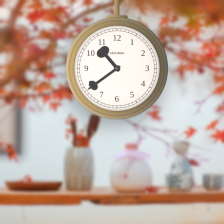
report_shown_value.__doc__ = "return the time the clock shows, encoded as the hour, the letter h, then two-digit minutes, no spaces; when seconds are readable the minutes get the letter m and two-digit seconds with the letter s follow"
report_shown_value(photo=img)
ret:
10h39
